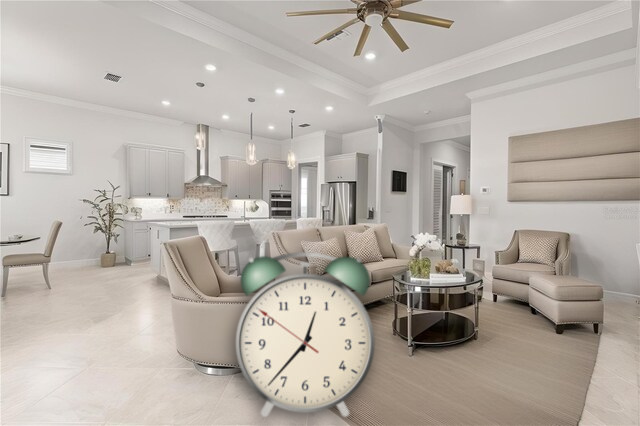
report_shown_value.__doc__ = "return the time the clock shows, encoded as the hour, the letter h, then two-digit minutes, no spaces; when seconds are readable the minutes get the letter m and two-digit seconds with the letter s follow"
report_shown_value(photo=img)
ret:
12h36m51s
